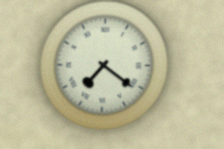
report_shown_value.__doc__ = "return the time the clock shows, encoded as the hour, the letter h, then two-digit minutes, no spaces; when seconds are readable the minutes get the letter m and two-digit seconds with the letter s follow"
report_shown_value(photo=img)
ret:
7h21
